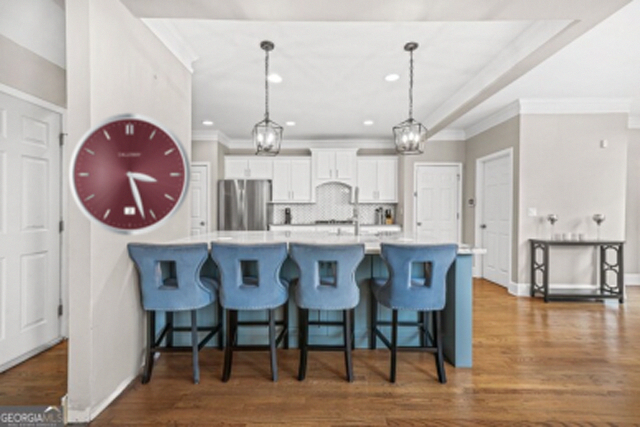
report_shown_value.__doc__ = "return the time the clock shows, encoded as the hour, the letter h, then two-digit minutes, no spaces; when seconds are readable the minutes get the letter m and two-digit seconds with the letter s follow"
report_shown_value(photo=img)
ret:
3h27
